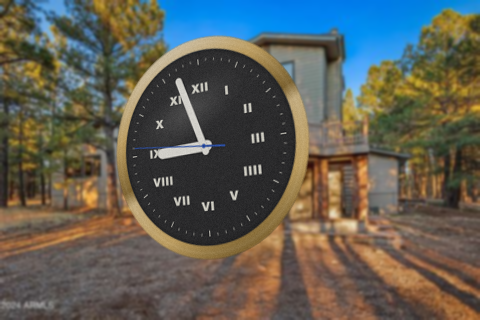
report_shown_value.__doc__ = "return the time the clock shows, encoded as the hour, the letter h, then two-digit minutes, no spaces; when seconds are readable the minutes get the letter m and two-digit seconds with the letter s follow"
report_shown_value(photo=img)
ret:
8h56m46s
